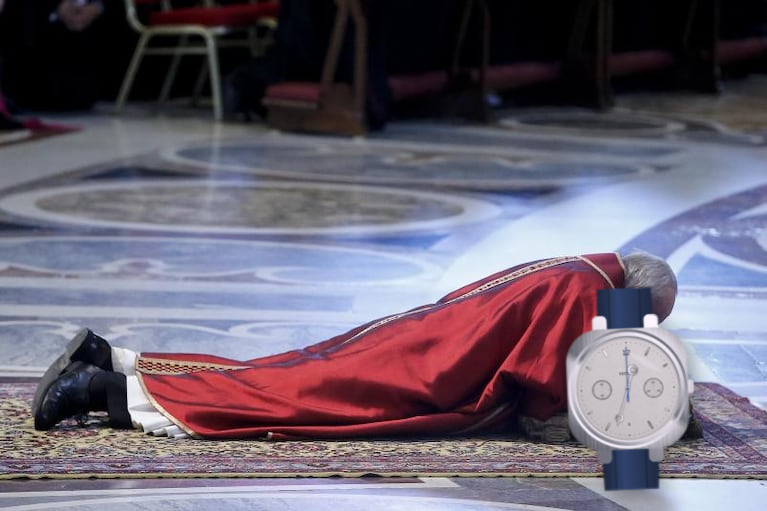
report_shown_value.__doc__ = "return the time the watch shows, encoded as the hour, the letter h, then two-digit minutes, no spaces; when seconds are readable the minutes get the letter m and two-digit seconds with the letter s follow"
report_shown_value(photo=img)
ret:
12h33
